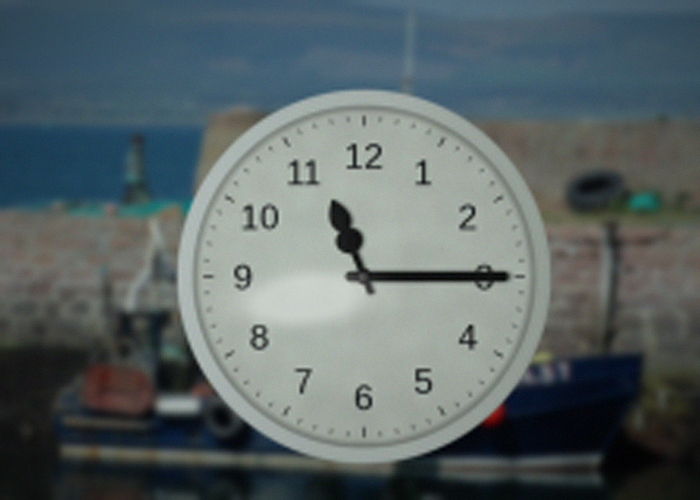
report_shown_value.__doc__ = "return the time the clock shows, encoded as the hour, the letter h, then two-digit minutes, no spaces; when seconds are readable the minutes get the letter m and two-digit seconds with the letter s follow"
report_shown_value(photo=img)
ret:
11h15
